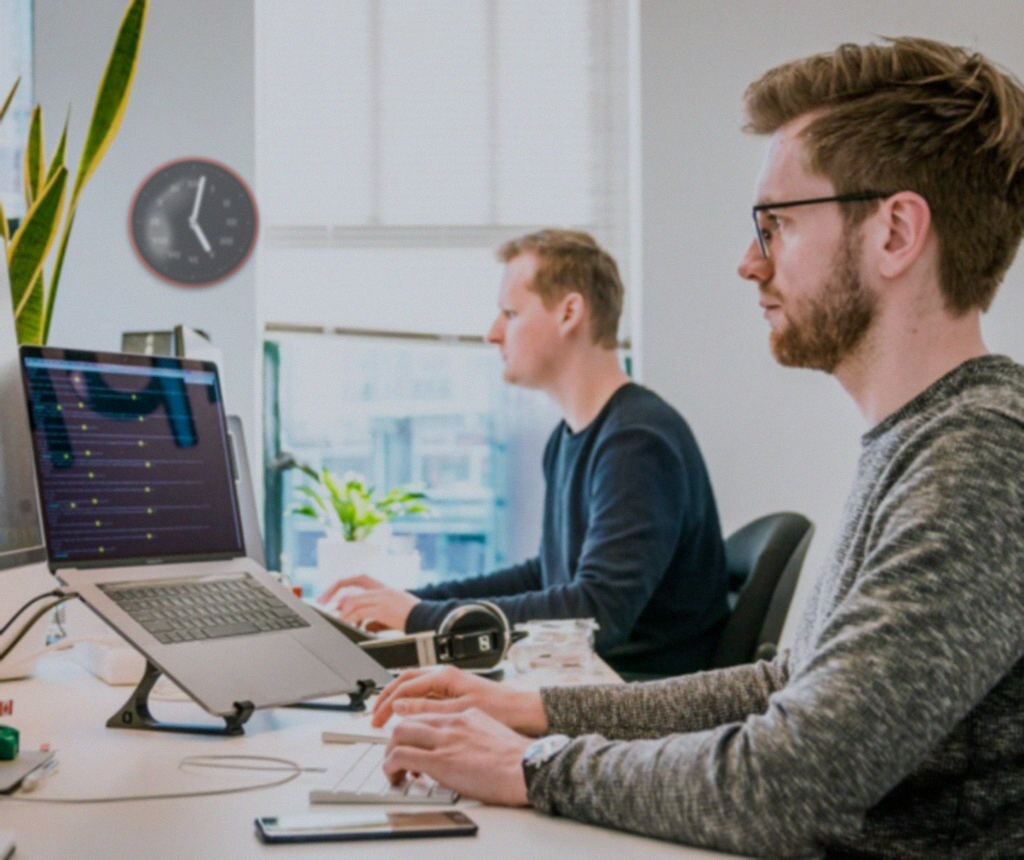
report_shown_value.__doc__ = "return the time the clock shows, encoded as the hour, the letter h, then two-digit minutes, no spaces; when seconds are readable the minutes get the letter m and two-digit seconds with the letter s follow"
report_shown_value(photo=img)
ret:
5h02
